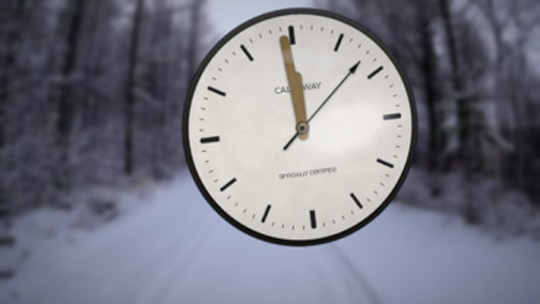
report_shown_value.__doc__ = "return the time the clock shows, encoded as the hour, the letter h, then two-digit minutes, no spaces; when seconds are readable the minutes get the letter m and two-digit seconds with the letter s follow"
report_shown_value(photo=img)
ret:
11h59m08s
